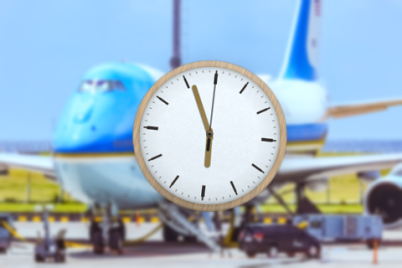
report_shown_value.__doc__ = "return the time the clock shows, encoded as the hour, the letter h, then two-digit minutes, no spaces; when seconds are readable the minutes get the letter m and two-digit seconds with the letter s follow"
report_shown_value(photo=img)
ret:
5h56m00s
